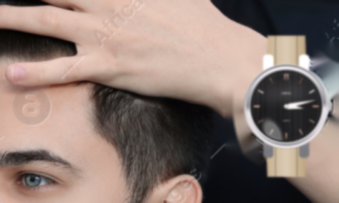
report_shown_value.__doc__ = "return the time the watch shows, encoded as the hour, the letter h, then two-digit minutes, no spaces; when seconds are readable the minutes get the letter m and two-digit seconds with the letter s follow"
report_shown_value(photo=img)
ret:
3h13
